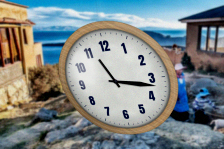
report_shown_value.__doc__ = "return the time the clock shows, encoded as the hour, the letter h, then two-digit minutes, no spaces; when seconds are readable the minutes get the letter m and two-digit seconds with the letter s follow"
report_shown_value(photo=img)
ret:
11h17
